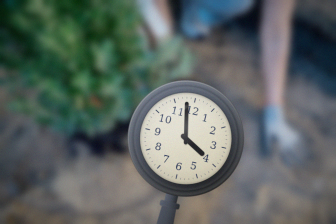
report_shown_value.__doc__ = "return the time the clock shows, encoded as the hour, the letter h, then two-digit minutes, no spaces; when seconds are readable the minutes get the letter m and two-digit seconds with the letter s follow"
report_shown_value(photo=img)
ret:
3h58
